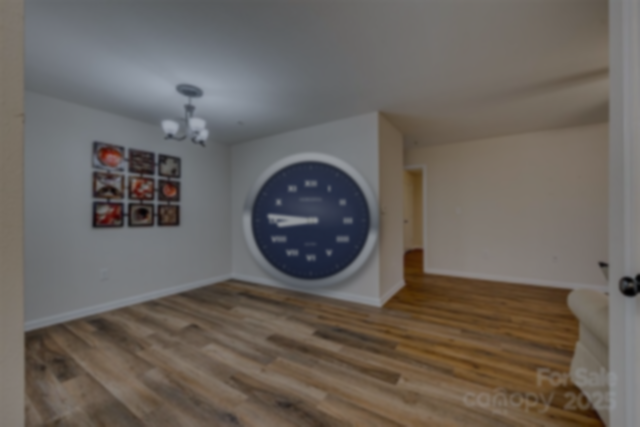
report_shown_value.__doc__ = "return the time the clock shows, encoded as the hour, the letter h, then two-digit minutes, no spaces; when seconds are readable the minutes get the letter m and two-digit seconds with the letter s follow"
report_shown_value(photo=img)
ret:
8h46
